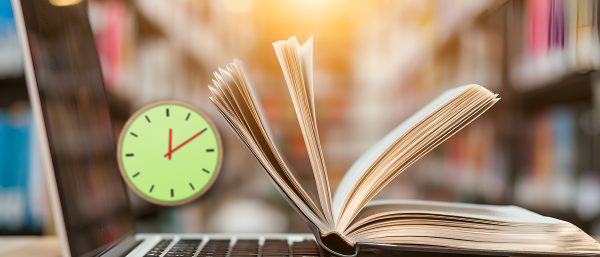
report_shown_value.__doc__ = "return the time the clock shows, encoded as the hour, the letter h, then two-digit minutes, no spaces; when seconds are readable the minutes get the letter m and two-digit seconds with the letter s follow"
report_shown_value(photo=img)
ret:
12h10
